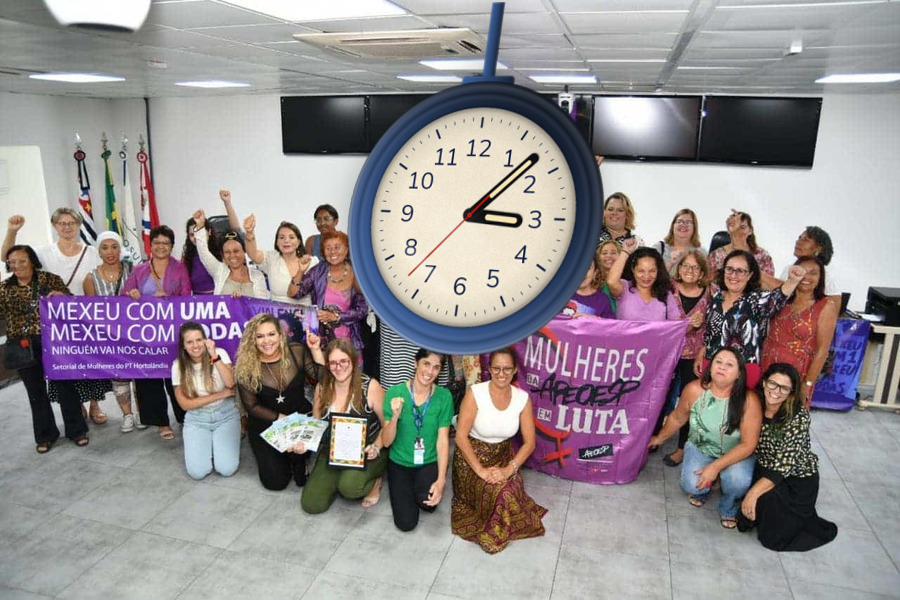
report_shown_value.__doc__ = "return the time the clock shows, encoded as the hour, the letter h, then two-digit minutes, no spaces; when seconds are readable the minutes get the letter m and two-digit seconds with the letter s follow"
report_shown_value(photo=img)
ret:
3h07m37s
